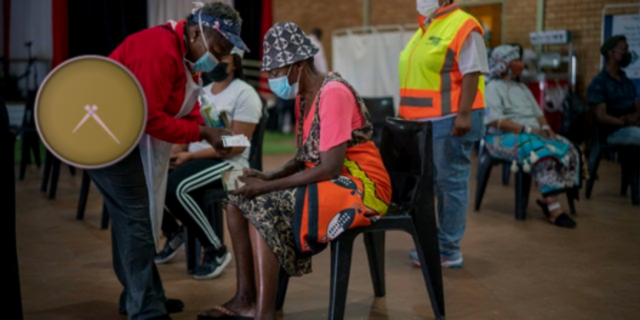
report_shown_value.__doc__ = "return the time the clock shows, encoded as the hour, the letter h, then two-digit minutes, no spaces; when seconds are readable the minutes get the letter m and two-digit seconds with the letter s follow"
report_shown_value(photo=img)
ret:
7h23
